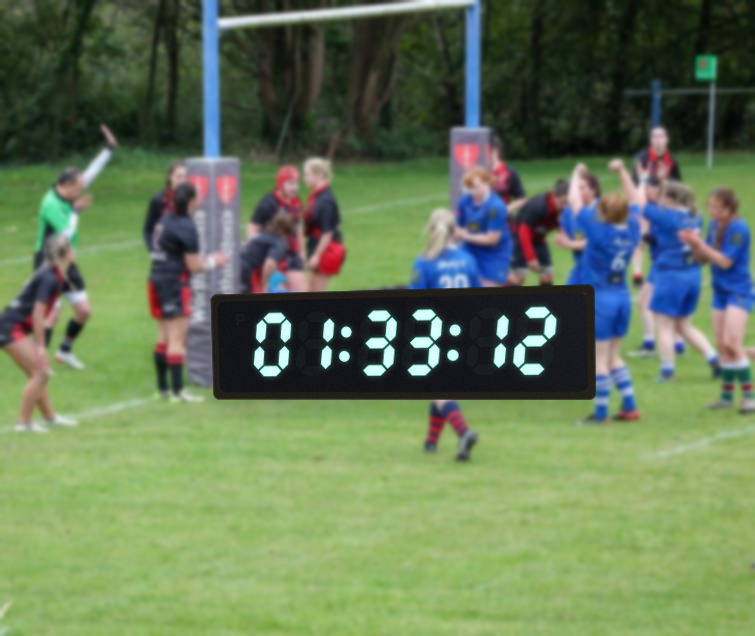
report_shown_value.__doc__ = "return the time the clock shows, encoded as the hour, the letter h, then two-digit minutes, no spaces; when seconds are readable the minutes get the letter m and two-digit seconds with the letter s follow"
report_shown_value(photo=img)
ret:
1h33m12s
